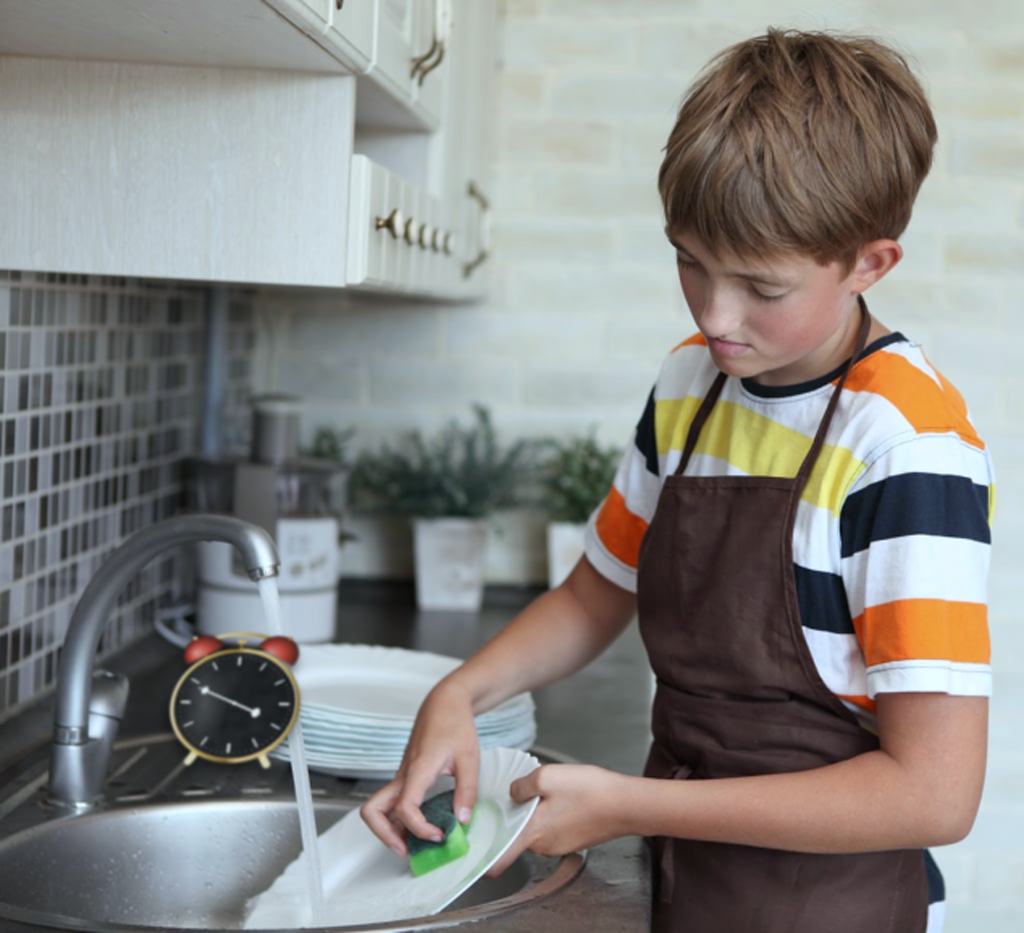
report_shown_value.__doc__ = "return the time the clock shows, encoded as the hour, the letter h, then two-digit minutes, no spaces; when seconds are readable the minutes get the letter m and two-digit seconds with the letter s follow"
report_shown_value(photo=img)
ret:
3h49
